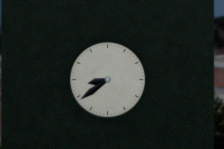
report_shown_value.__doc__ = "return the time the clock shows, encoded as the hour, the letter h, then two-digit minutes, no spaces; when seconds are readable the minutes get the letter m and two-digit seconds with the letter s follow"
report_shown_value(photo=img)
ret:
8h39
